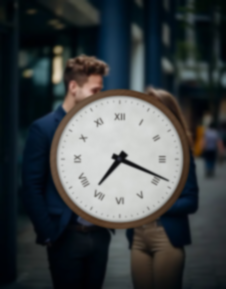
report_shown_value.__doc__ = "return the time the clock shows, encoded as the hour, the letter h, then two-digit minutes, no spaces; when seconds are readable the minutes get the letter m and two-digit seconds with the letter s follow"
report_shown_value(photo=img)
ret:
7h19
